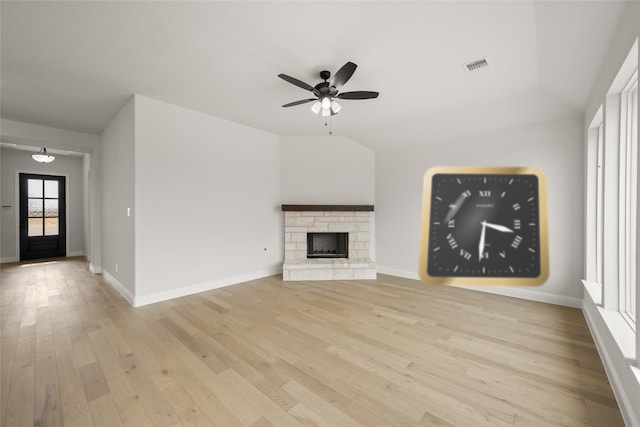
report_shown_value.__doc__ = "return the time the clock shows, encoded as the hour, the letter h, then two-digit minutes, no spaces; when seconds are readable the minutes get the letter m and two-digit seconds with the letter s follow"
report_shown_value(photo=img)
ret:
3h31
